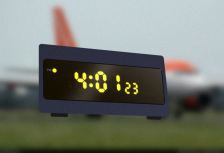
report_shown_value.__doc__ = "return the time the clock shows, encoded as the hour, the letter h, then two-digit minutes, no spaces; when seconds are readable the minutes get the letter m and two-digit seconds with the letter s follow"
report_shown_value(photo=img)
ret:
4h01m23s
